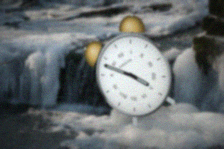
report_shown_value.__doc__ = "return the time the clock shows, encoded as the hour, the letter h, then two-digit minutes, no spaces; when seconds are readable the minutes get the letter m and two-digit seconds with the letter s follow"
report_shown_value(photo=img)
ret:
4h53
